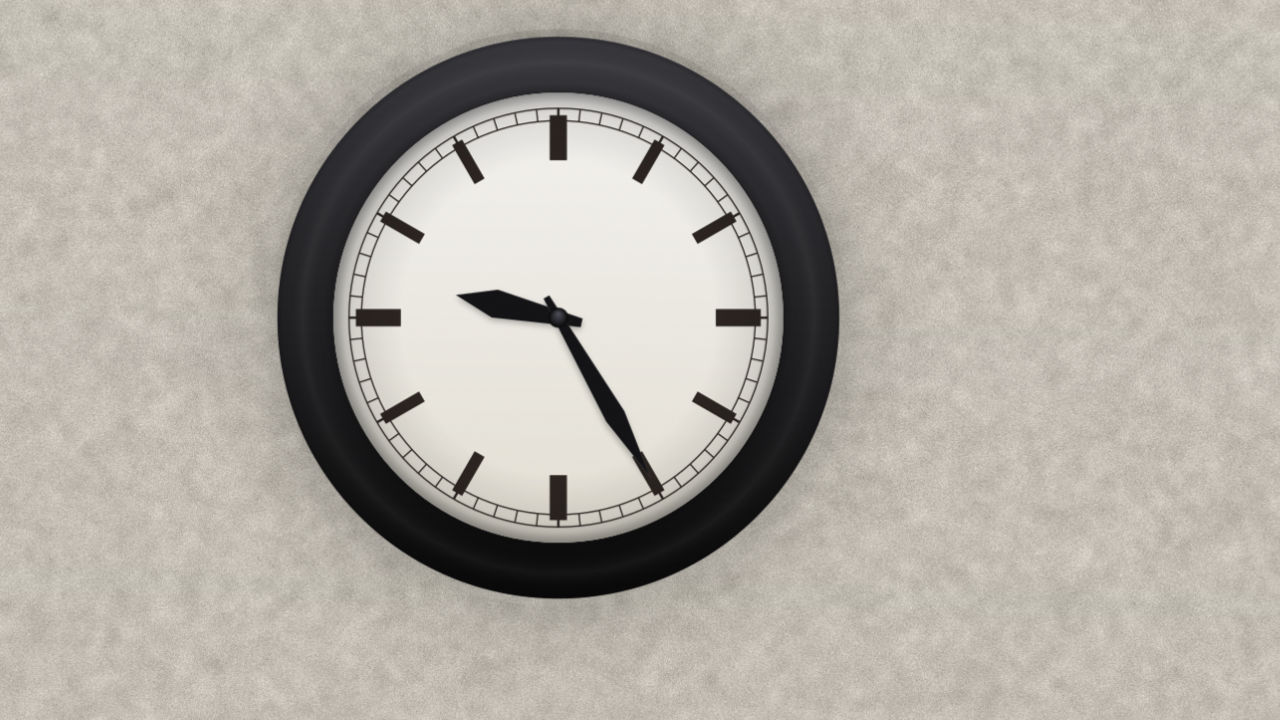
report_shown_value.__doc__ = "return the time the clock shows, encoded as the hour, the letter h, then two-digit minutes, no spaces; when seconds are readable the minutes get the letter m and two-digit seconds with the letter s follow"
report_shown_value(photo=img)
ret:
9h25
